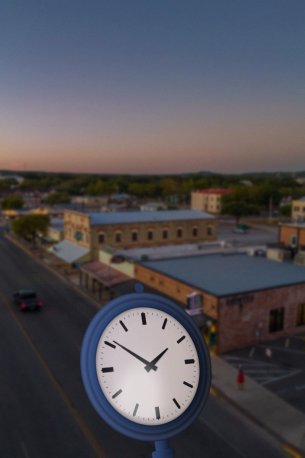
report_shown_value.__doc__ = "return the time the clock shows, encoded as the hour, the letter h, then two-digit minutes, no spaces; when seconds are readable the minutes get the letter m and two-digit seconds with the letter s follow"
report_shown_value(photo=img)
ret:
1h51
